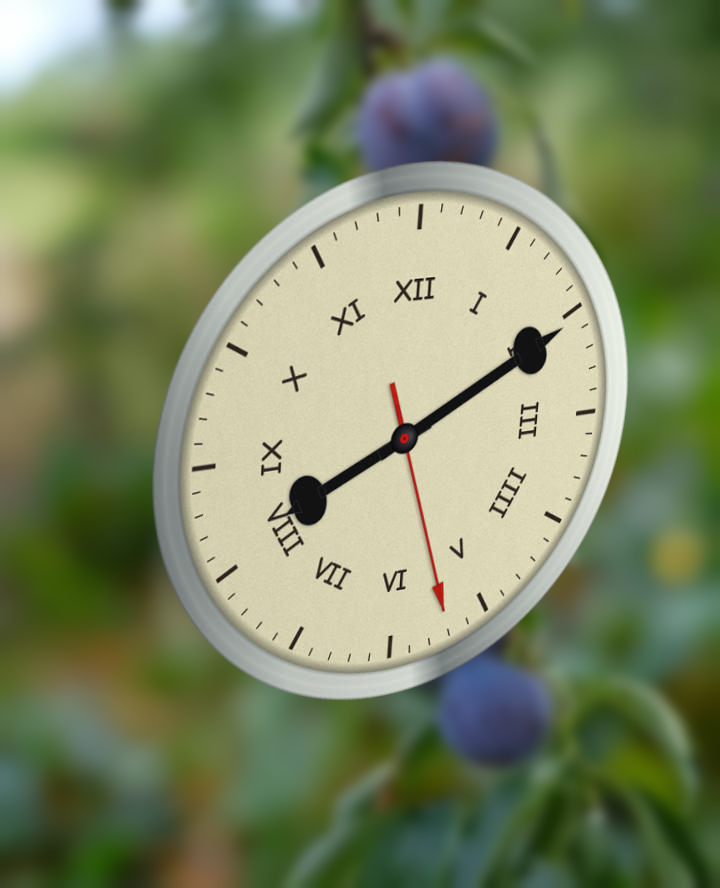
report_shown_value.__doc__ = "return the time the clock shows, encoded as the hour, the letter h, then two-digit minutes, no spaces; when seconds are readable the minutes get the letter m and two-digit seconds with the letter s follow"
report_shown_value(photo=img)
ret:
8h10m27s
